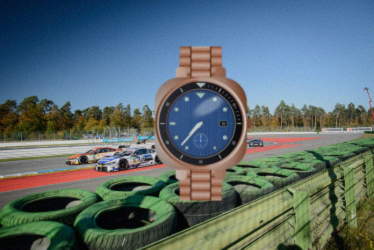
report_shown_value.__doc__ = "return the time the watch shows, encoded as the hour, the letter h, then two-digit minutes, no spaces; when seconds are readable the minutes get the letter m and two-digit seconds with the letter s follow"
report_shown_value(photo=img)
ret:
7h37
